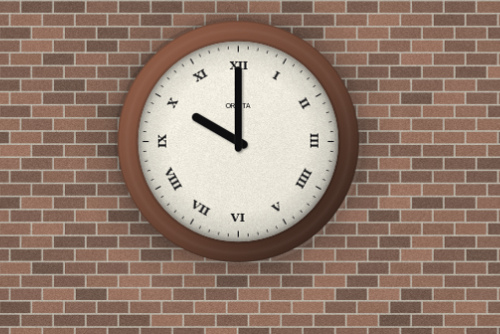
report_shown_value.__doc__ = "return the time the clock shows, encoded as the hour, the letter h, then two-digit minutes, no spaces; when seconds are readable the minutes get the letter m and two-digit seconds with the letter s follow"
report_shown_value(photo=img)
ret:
10h00
